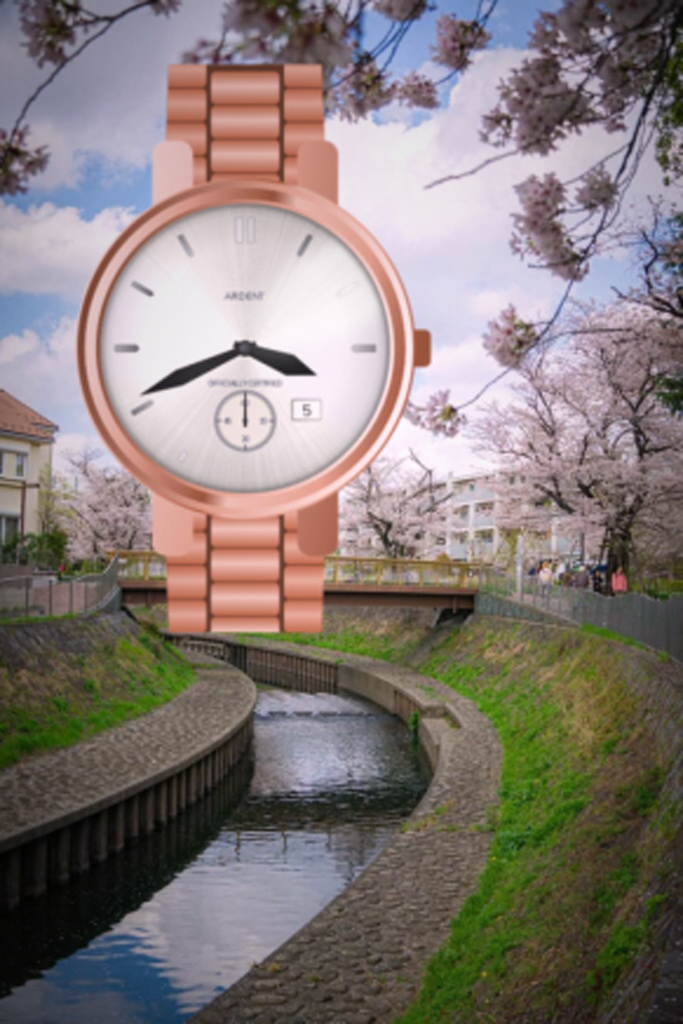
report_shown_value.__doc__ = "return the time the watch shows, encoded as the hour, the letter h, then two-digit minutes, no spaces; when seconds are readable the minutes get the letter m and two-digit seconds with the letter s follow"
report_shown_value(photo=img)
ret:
3h41
